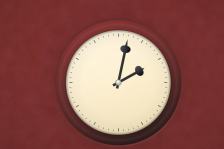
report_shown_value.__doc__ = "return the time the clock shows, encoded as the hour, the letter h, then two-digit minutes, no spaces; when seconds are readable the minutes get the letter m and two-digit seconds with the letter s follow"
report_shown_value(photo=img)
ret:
2h02
